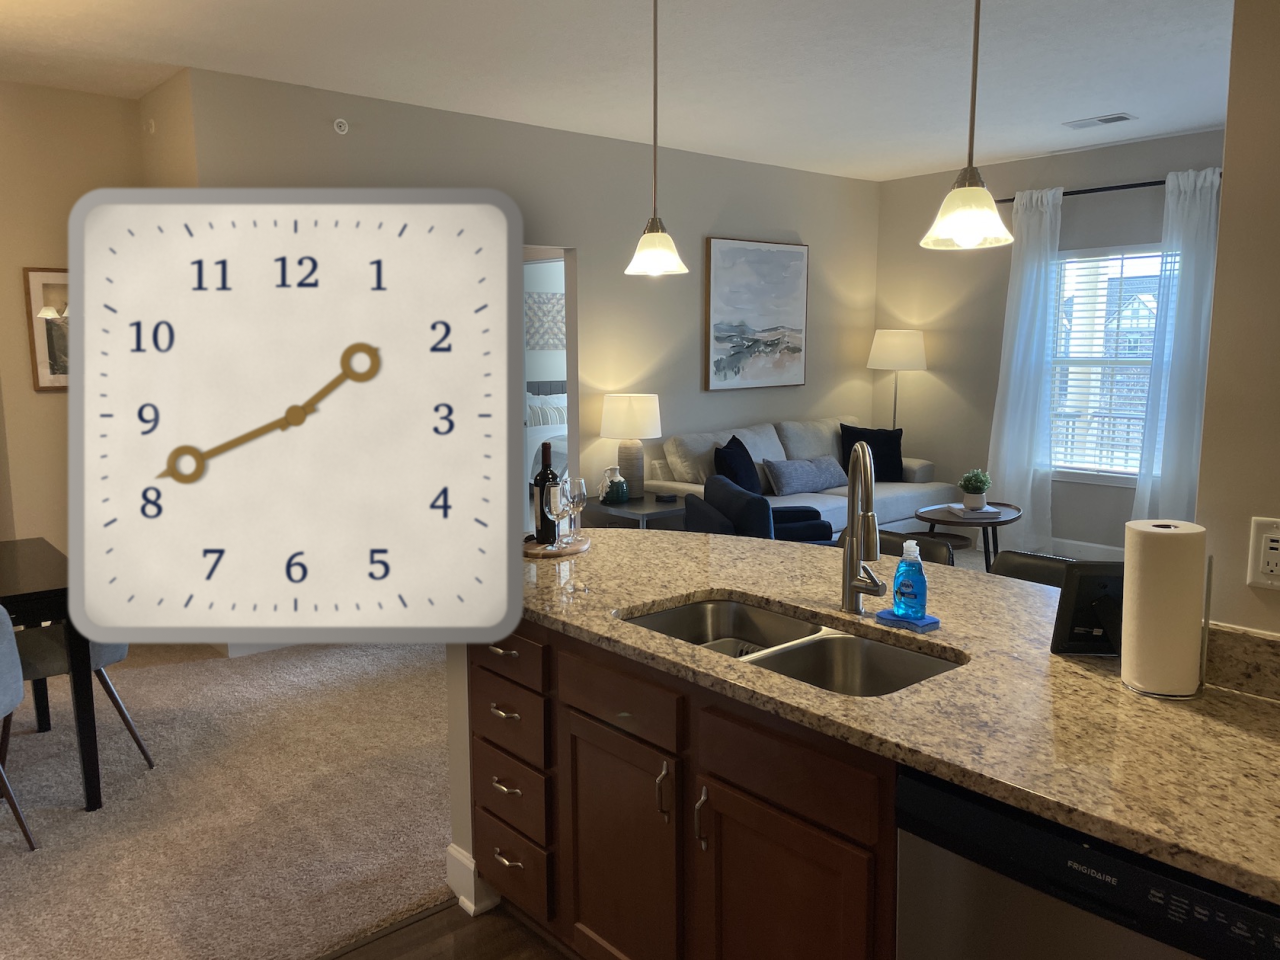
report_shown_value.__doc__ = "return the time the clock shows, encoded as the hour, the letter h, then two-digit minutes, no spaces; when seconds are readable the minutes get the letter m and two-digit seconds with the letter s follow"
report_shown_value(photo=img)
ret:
1h41
